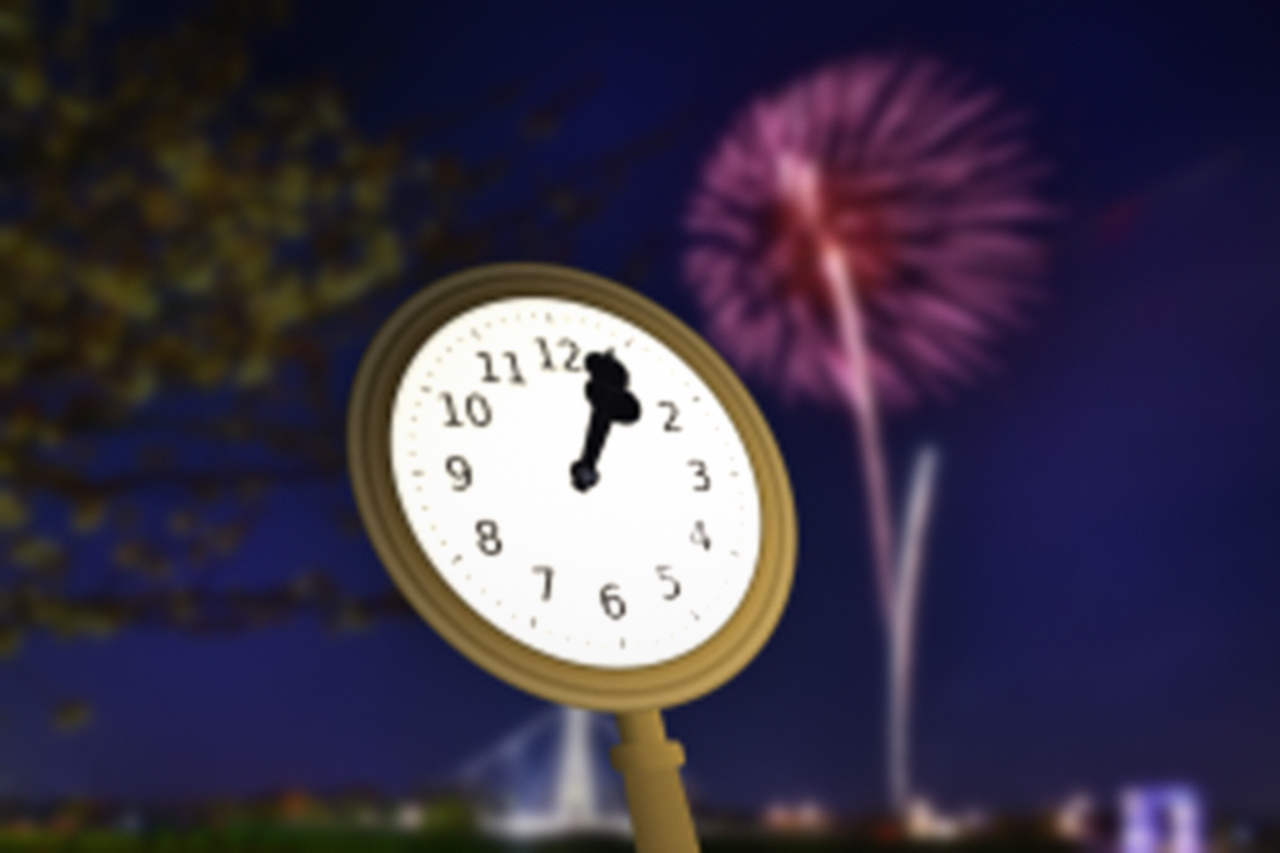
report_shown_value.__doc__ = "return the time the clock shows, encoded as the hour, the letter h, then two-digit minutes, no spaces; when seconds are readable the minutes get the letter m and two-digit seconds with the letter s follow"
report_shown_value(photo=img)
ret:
1h04
